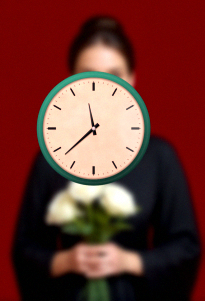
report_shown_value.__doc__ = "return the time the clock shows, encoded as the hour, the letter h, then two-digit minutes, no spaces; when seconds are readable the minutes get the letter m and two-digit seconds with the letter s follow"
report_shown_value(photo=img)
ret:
11h38
